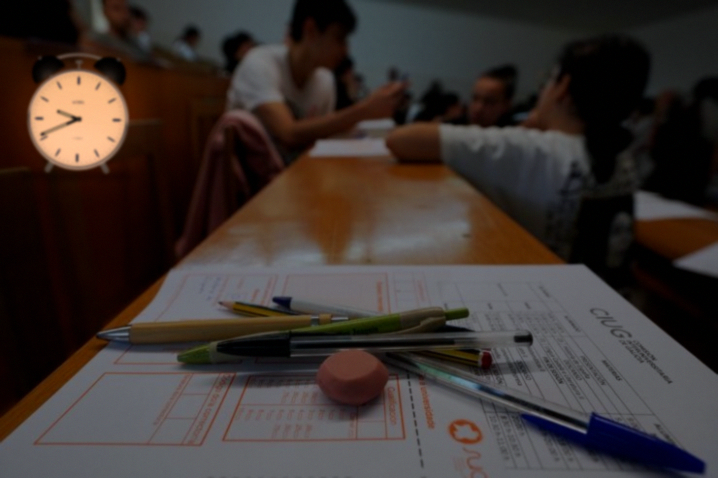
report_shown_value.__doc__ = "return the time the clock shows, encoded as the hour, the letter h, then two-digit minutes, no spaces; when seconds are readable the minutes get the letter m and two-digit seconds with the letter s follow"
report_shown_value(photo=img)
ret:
9h41
